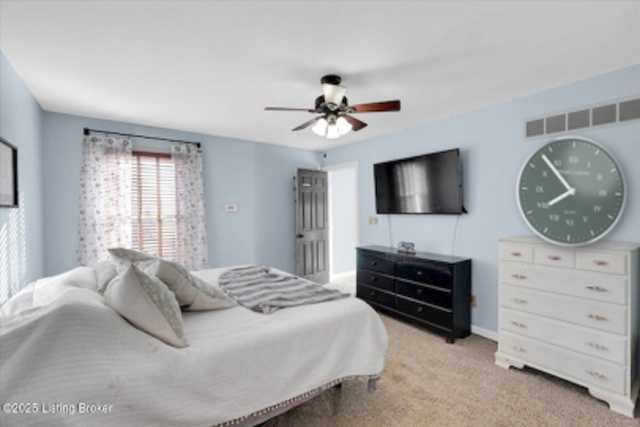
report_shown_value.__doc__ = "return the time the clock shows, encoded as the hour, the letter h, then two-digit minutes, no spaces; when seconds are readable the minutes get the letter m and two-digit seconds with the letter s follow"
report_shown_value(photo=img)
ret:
7h53
